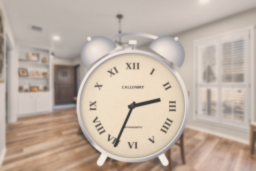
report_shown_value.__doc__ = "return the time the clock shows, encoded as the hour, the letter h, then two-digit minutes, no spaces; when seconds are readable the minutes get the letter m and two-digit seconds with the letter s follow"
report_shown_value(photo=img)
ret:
2h34
